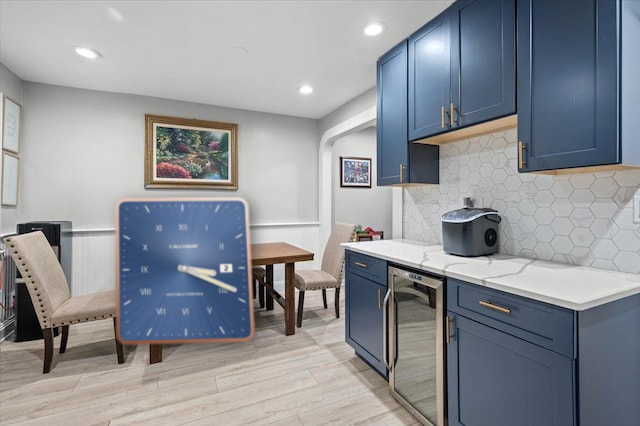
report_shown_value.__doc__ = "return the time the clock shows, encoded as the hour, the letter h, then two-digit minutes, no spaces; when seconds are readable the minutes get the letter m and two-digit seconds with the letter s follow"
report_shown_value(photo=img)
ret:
3h19
